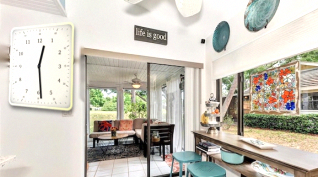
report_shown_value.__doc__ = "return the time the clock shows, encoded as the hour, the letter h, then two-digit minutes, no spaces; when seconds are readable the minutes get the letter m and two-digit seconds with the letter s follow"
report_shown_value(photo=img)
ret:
12h29
